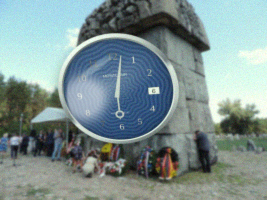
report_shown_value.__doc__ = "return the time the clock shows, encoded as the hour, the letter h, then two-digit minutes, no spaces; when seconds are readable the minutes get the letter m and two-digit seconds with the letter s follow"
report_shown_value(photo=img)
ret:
6h02
